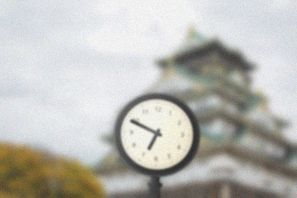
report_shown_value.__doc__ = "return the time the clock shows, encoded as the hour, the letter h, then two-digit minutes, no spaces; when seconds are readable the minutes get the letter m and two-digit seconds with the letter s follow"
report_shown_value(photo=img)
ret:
6h49
